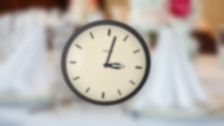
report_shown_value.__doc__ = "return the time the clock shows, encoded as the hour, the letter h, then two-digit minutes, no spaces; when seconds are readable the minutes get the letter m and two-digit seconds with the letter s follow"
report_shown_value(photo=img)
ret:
3h02
